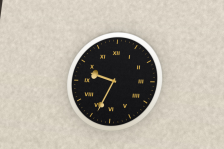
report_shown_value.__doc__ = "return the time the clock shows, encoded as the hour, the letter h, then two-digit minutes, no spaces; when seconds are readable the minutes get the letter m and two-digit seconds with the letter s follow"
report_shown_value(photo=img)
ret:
9h34
